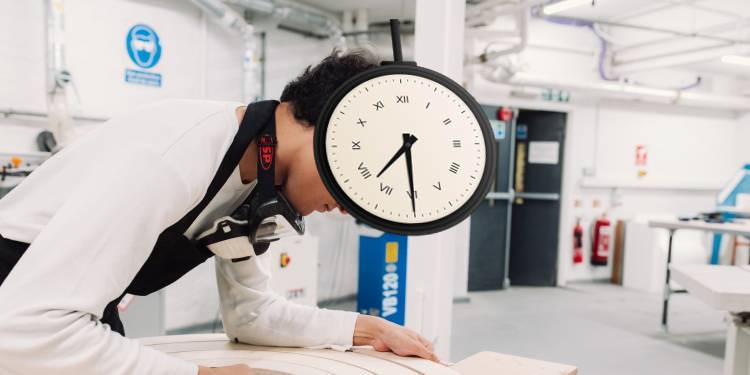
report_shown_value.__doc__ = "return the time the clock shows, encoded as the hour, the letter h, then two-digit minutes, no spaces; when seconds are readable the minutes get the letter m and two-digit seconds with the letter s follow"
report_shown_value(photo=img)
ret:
7h30
